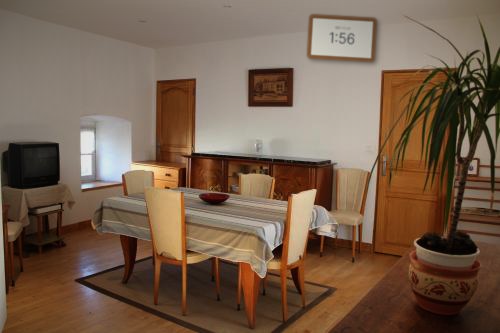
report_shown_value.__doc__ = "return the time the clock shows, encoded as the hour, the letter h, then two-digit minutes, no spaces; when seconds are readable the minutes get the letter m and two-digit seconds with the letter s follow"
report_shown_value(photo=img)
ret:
1h56
